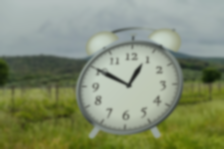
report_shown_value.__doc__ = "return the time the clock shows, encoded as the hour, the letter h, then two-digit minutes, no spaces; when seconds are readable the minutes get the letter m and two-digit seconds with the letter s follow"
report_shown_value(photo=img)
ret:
12h50
